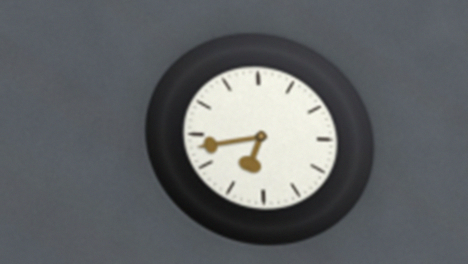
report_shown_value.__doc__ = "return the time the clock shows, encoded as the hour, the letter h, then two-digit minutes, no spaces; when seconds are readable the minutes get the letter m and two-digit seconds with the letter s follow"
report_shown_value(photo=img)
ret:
6h43
